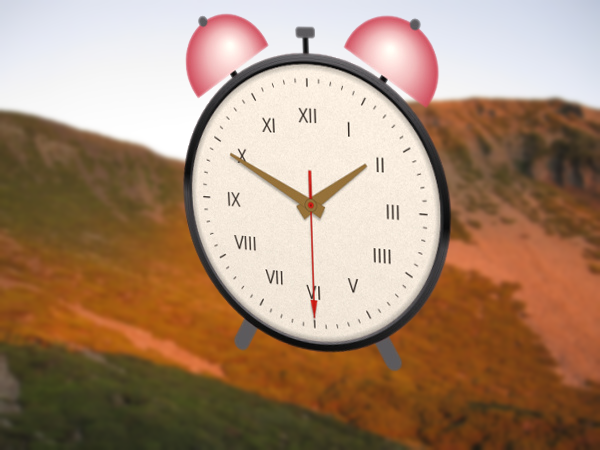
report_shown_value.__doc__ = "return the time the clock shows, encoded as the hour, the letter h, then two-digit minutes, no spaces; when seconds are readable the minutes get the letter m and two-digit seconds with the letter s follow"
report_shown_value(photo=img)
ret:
1h49m30s
